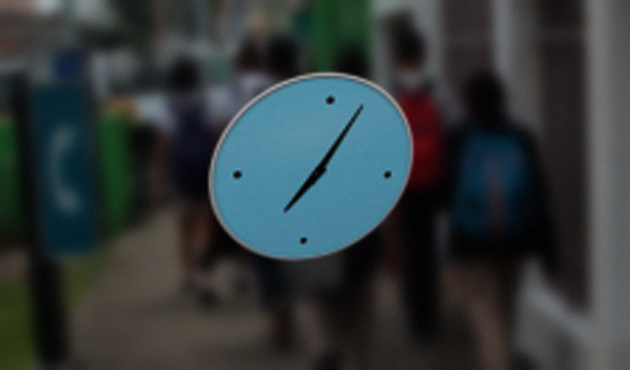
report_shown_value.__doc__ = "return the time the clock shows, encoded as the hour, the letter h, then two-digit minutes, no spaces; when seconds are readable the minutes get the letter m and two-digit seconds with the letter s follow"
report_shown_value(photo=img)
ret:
7h04
